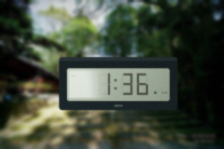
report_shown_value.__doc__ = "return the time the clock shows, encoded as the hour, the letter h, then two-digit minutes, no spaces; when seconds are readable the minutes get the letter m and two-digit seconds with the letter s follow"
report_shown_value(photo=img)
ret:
1h36
